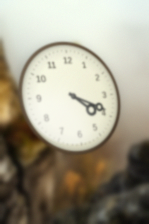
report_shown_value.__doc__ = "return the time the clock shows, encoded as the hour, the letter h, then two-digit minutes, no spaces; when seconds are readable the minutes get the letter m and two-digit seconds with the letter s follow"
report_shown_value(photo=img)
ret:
4h19
